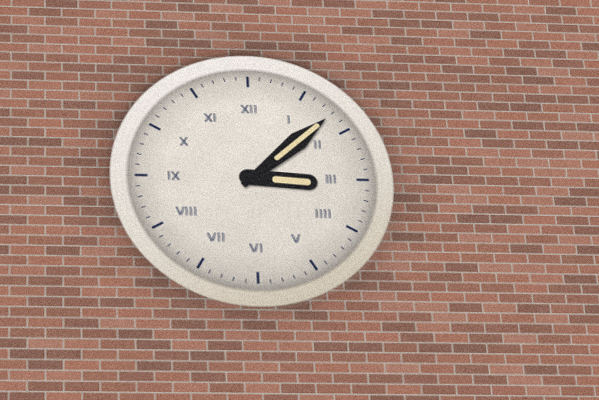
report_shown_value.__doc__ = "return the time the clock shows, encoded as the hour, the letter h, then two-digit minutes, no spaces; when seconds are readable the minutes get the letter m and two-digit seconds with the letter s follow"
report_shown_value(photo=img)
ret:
3h08
